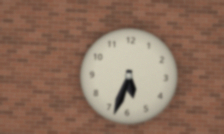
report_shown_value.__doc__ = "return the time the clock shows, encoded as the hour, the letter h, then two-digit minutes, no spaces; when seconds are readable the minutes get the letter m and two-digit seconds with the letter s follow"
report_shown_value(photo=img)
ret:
5h33
